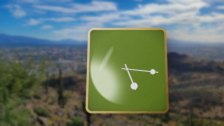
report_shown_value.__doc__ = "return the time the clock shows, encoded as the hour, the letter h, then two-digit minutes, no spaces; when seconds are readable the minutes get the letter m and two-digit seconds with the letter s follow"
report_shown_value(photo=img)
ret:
5h16
